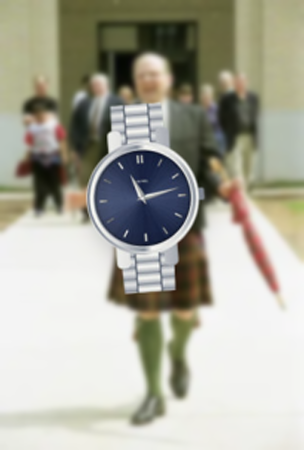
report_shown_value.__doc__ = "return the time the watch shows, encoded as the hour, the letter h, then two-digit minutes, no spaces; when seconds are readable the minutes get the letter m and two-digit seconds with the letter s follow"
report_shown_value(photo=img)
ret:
11h13
